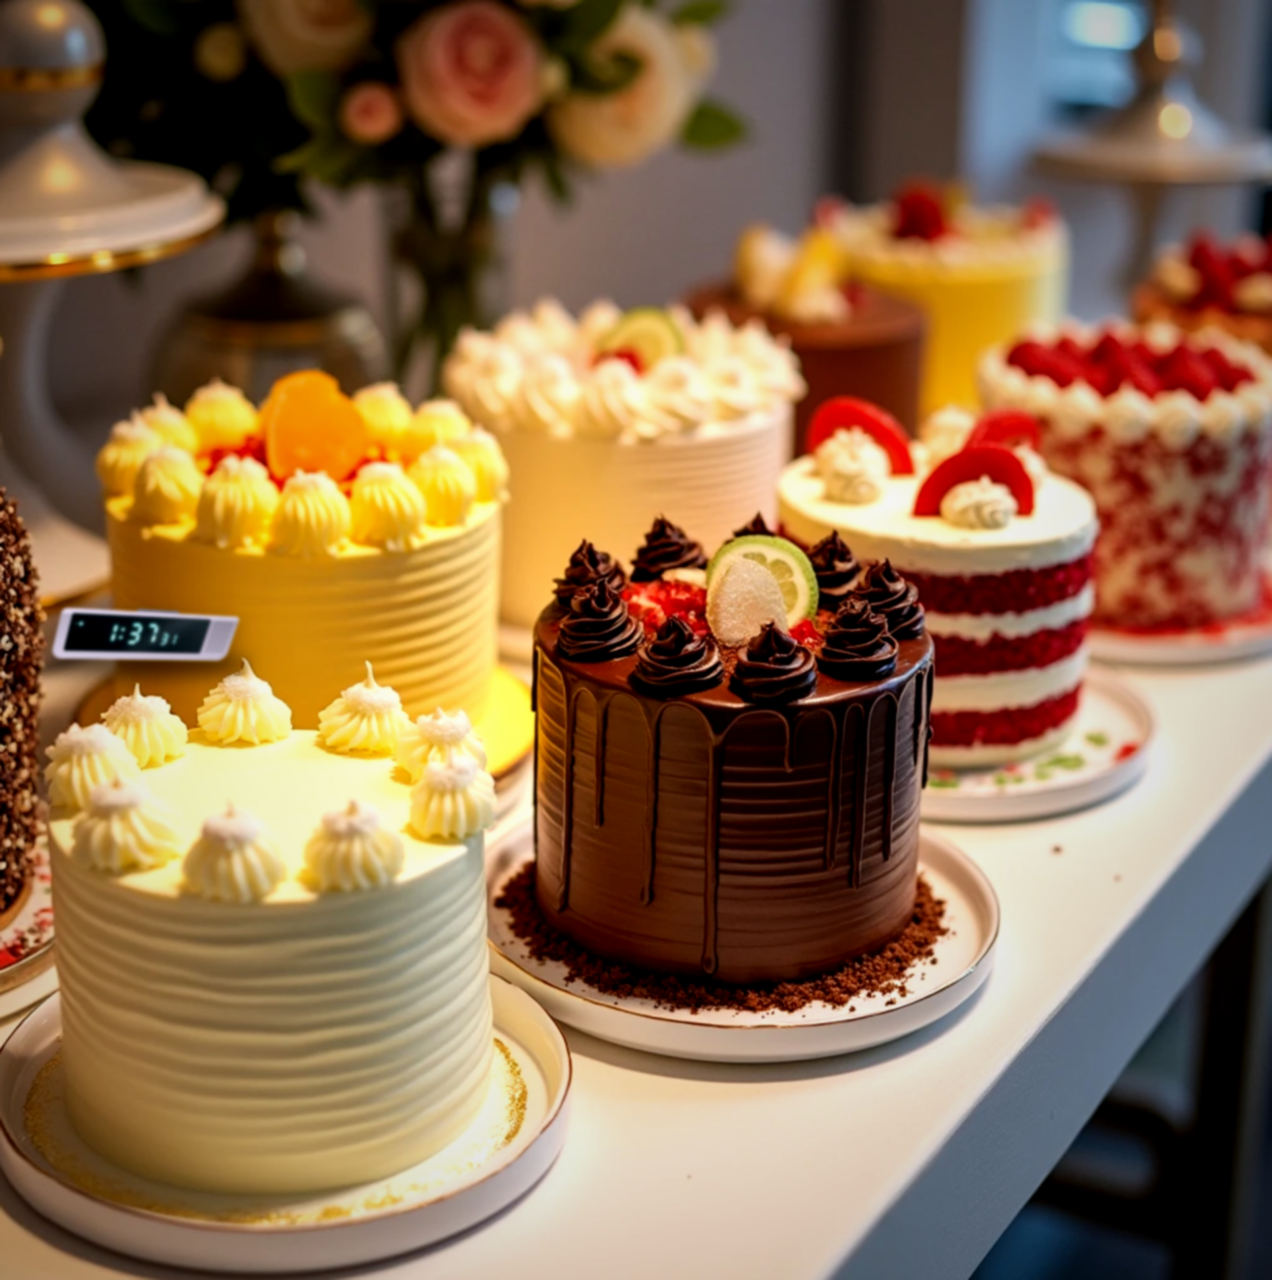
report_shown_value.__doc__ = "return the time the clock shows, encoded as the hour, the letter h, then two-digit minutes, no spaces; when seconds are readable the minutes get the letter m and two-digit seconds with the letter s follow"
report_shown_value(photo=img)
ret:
1h37
